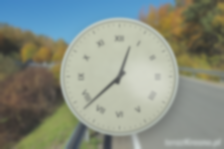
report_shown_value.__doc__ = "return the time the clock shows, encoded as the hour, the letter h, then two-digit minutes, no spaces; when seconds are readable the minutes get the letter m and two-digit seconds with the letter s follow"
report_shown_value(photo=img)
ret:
12h38
